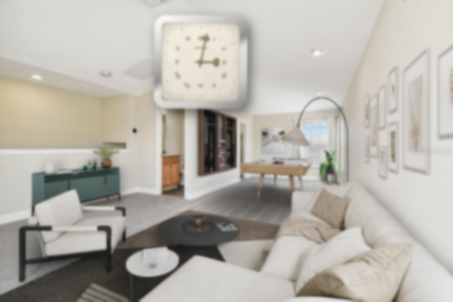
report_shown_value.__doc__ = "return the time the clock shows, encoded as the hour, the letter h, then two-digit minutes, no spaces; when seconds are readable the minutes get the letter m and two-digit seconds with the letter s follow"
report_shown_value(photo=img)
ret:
3h02
